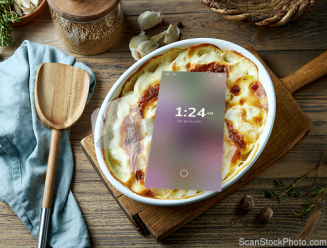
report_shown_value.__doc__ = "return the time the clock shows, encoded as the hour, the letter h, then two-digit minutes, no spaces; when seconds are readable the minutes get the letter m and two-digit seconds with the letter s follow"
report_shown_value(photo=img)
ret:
1h24
